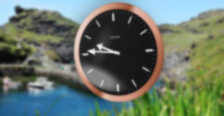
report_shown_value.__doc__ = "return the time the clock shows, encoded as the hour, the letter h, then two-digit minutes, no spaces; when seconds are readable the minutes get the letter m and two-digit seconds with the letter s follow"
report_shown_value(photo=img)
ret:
9h46
